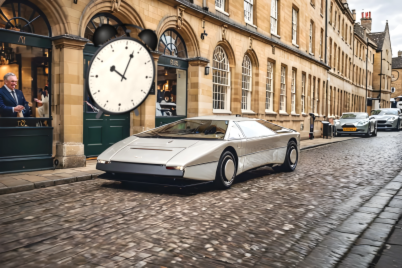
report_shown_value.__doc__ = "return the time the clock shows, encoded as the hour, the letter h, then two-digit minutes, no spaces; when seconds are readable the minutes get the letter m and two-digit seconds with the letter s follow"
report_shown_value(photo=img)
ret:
10h03
